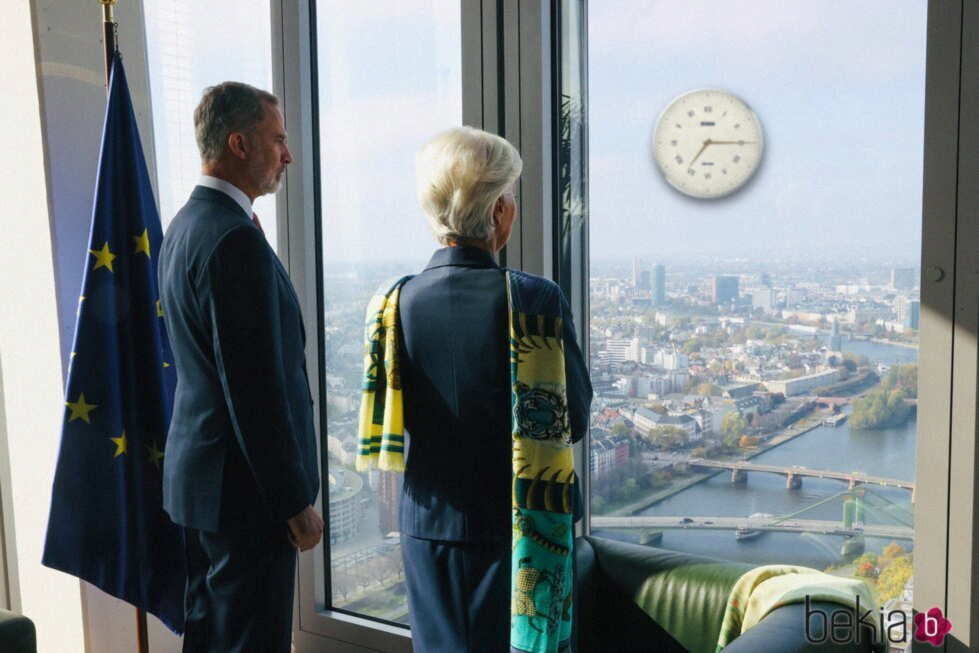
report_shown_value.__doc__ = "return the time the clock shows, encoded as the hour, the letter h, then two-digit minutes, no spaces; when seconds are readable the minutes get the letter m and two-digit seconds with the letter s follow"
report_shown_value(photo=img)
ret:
7h15
